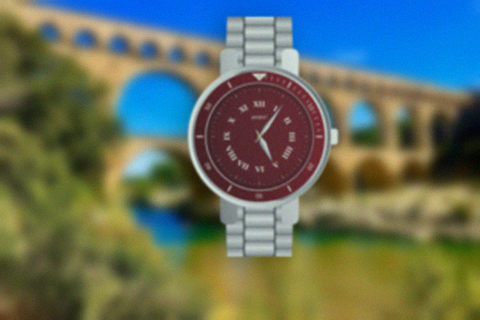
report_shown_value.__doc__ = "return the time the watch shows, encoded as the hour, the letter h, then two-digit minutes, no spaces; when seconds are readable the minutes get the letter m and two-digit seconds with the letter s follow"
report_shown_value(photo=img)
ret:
5h06
